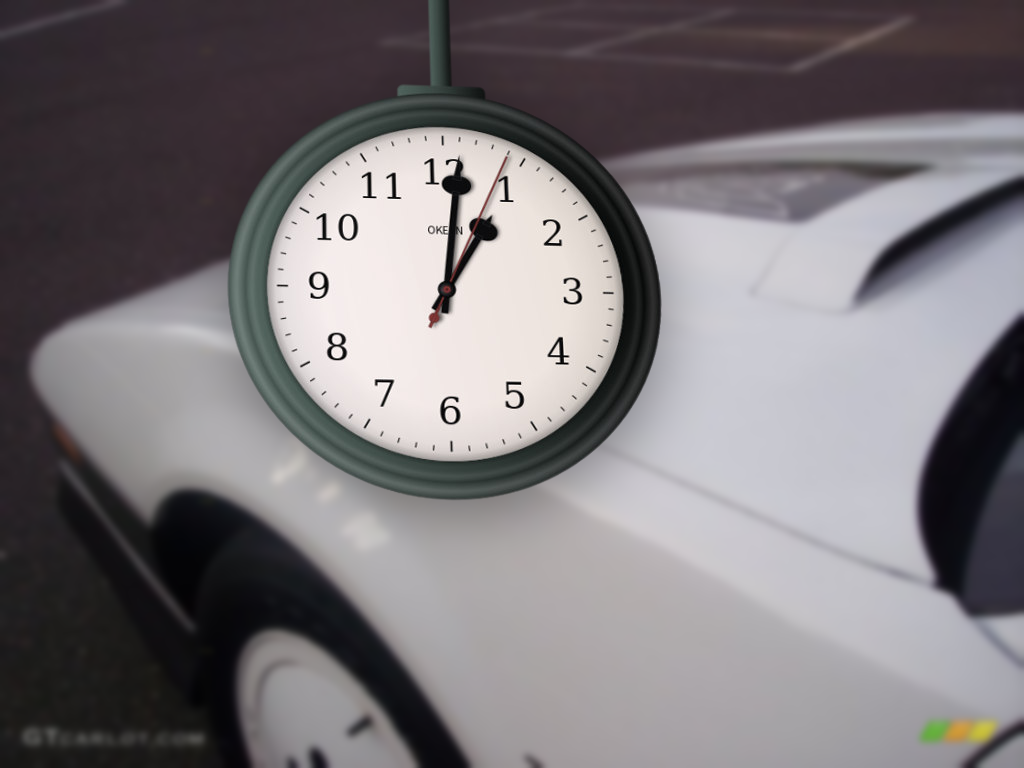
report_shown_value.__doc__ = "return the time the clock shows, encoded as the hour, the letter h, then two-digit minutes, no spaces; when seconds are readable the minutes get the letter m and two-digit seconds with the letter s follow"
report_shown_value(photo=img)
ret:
1h01m04s
